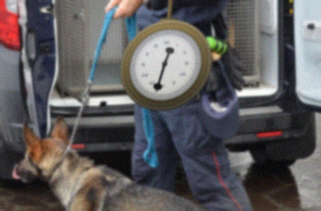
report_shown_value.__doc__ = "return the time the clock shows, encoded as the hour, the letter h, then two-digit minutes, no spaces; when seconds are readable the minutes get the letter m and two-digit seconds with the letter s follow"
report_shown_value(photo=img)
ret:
12h32
